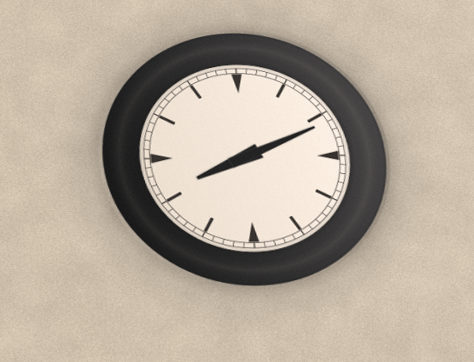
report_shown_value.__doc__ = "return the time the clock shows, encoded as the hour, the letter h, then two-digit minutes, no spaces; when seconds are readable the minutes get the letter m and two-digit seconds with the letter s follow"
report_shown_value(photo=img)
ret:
8h11
